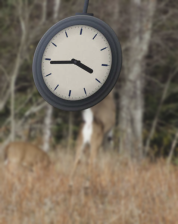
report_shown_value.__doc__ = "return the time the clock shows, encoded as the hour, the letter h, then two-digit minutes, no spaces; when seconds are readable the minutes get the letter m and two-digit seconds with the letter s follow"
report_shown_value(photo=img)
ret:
3h44
